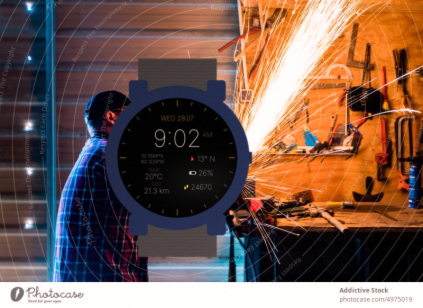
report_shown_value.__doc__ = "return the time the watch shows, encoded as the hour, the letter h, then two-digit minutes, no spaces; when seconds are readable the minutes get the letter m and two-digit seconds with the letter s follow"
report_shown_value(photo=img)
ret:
9h02
